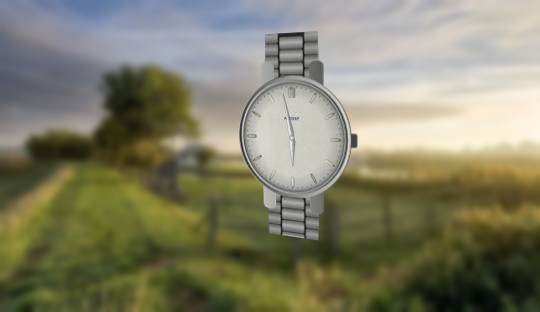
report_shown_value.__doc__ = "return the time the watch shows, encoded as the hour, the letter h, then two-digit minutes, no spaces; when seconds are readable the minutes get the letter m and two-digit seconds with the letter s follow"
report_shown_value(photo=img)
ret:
5h58
